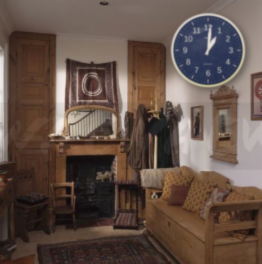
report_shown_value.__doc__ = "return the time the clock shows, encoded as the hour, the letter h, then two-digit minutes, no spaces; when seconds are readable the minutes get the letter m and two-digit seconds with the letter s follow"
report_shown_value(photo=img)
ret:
1h01
